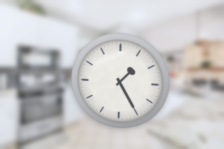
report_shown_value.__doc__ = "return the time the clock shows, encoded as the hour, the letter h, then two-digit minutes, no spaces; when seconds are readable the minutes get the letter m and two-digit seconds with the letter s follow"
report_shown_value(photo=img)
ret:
1h25
